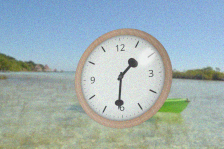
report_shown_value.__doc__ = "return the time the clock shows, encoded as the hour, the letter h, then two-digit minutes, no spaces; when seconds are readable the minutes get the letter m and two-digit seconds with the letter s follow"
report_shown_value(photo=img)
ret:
1h31
